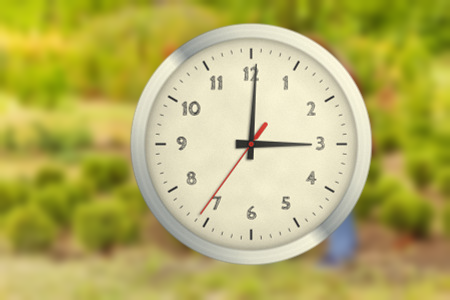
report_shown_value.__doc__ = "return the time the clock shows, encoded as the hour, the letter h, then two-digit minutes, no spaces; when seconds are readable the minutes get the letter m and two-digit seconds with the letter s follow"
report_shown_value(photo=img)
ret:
3h00m36s
